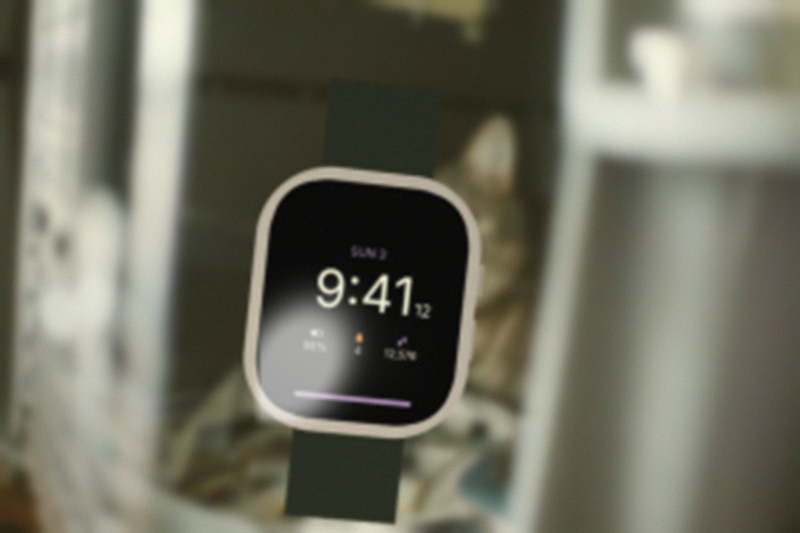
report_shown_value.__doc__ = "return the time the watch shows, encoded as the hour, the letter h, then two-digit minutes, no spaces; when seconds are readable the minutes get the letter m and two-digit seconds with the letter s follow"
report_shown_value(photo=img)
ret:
9h41
